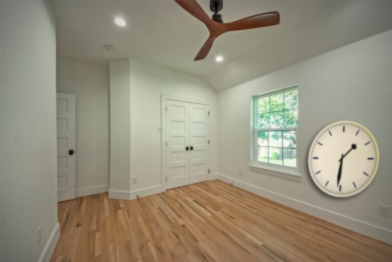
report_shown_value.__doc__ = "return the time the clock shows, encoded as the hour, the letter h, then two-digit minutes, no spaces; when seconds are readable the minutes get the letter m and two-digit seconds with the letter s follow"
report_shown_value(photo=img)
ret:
1h31
